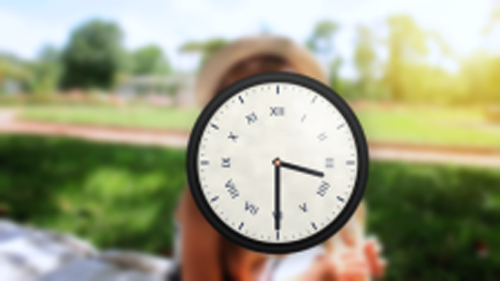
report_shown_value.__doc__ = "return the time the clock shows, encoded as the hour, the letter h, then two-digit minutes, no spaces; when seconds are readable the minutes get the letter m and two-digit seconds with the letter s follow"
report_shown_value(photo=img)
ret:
3h30
